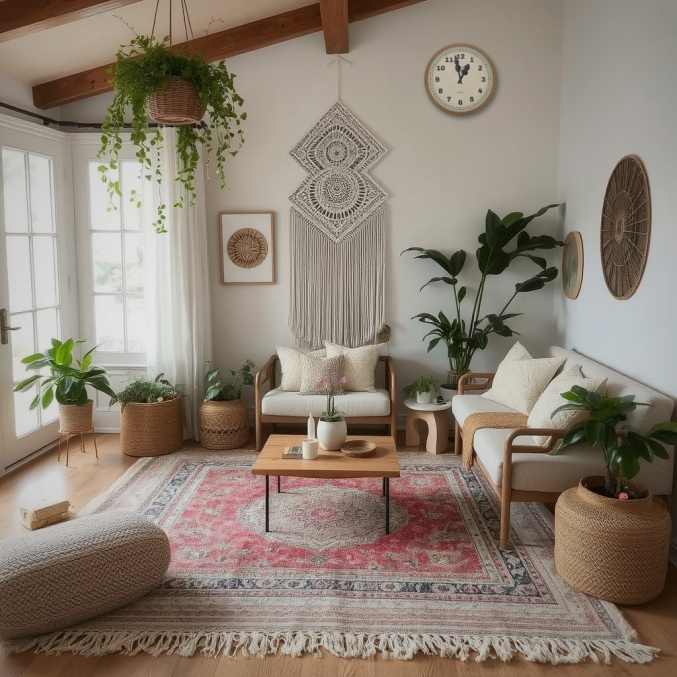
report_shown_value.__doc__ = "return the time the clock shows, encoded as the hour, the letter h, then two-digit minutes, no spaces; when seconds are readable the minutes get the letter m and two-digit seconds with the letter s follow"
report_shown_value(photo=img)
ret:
12h58
